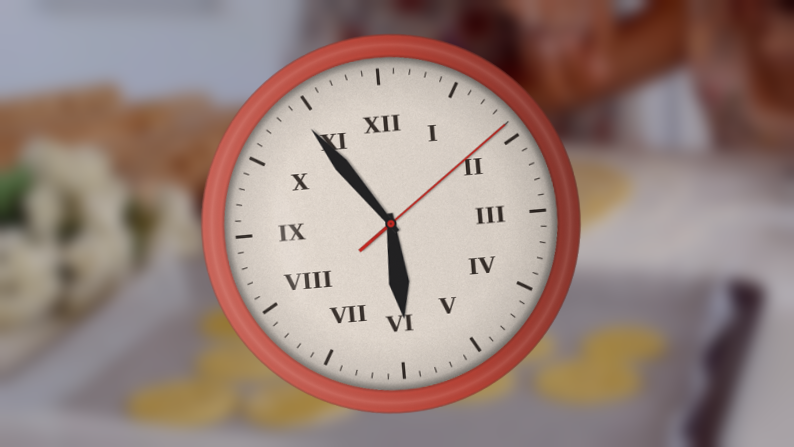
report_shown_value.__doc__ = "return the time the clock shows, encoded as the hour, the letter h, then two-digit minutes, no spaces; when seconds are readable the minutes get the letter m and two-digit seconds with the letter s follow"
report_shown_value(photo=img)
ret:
5h54m09s
